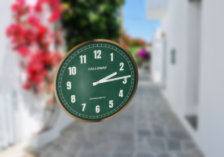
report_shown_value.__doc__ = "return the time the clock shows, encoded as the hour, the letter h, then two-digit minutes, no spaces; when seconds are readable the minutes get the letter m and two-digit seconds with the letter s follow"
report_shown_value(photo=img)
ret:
2h14
